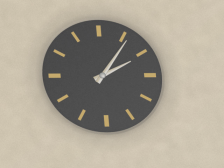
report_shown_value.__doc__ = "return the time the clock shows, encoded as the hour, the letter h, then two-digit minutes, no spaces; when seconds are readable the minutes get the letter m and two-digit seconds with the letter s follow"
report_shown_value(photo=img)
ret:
2h06
